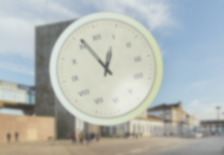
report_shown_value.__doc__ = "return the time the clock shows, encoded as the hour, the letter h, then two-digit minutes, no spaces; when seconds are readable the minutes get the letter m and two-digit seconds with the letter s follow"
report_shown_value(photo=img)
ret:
12h56
